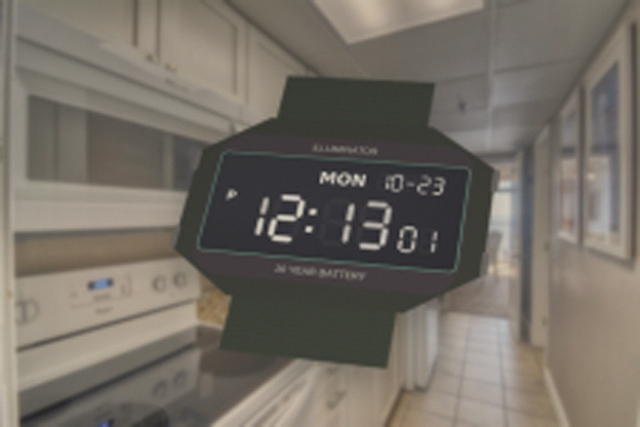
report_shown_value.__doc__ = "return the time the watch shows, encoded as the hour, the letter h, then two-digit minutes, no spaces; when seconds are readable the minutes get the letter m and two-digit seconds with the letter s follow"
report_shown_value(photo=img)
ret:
12h13m01s
